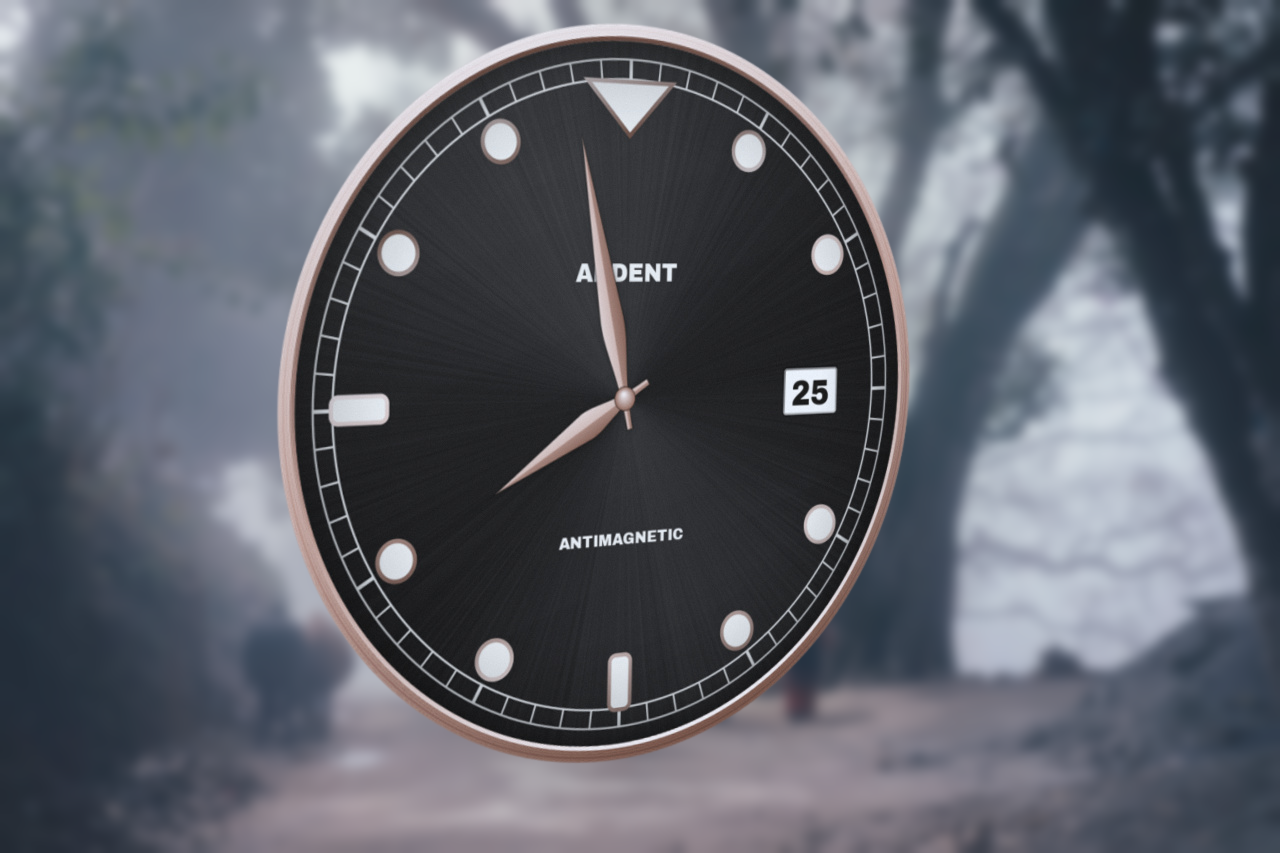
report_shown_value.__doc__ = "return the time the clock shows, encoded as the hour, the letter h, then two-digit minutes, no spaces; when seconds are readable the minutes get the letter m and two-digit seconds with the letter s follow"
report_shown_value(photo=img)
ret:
7h58
